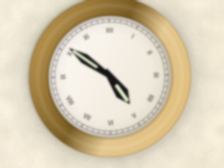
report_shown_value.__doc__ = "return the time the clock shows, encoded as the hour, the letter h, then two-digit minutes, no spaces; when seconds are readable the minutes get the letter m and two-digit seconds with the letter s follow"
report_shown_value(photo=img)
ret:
4h51
